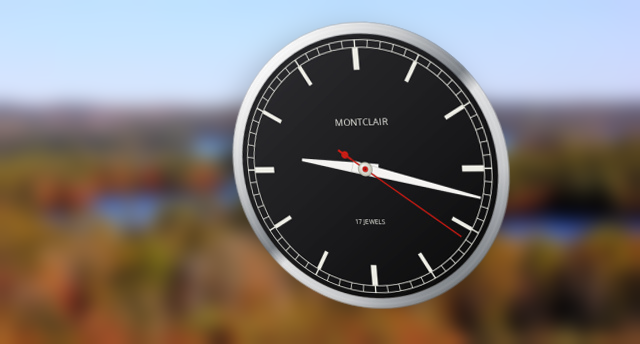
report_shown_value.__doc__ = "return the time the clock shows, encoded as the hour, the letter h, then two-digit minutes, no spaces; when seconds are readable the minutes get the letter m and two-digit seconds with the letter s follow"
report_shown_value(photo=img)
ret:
9h17m21s
